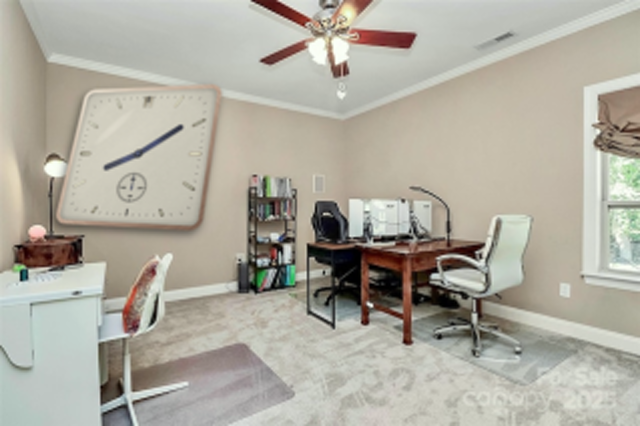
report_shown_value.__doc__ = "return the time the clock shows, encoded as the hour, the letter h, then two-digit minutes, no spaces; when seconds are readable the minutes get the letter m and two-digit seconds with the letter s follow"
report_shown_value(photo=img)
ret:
8h09
